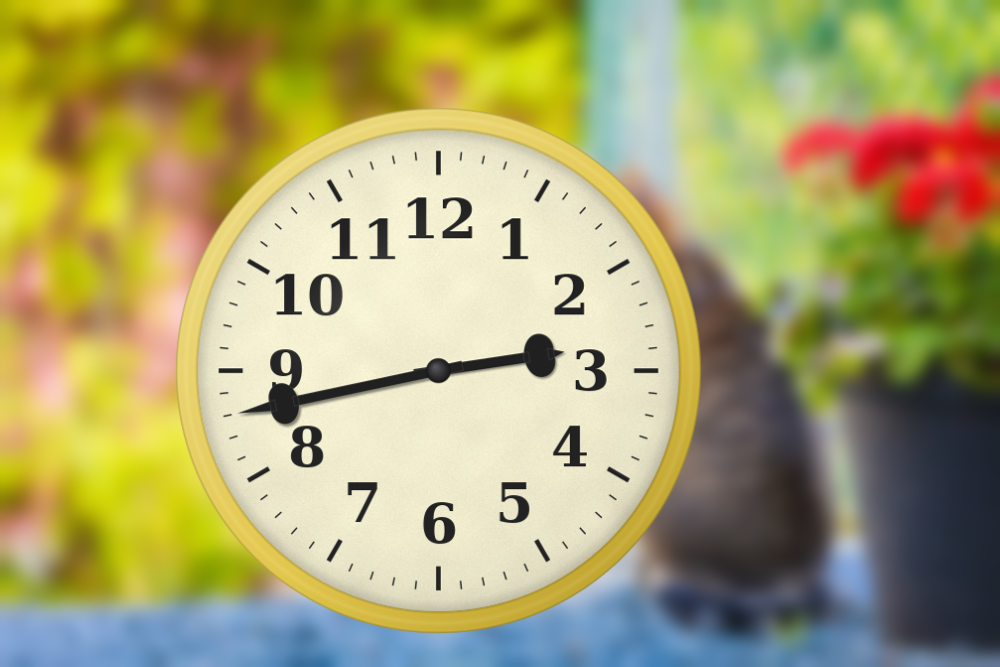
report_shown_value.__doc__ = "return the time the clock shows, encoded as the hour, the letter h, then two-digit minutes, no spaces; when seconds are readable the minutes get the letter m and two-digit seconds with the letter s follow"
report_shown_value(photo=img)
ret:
2h43
